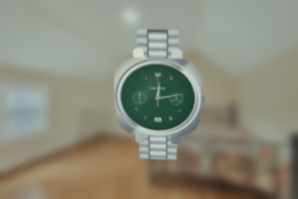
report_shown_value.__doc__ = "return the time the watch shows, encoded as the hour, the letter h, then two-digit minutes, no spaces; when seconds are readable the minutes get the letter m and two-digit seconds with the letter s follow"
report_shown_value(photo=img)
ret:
12h13
